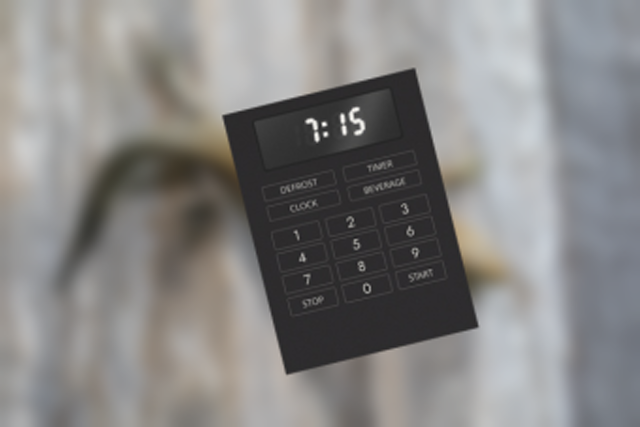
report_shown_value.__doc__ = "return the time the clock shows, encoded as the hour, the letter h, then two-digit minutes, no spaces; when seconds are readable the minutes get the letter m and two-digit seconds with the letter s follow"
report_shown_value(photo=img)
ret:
7h15
